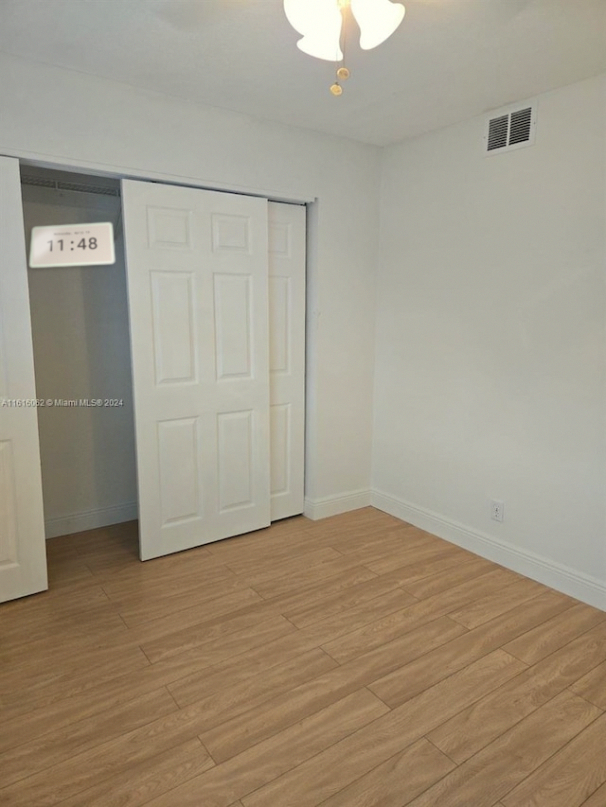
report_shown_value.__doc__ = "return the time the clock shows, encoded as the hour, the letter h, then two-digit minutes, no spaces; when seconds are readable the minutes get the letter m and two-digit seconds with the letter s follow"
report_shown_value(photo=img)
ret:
11h48
